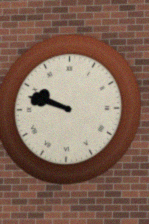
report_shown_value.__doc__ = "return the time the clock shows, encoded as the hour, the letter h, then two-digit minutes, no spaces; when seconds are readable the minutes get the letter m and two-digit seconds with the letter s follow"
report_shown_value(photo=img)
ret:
9h48
